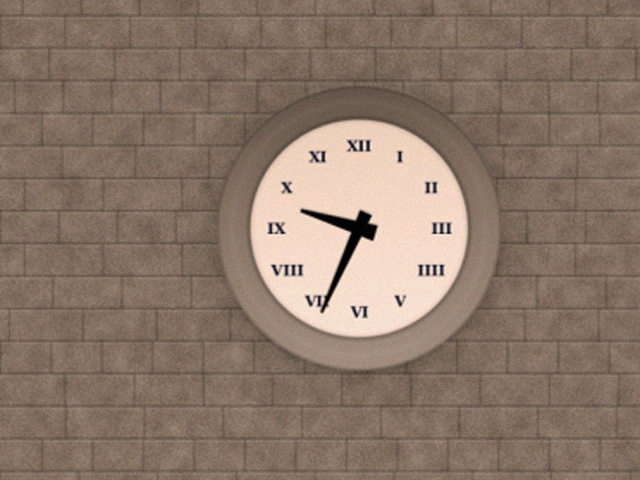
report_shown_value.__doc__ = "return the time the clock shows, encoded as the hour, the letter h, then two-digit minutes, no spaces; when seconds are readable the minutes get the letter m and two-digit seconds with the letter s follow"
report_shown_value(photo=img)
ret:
9h34
